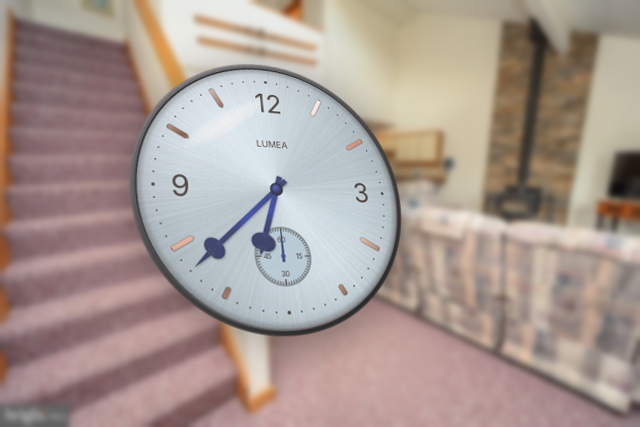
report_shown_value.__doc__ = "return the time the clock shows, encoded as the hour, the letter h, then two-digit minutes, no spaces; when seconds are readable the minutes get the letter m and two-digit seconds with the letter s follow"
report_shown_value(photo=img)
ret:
6h38
